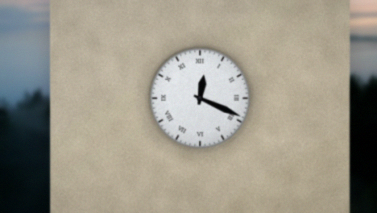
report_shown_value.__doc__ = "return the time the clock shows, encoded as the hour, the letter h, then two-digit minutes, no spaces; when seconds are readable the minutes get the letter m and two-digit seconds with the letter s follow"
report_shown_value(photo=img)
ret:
12h19
